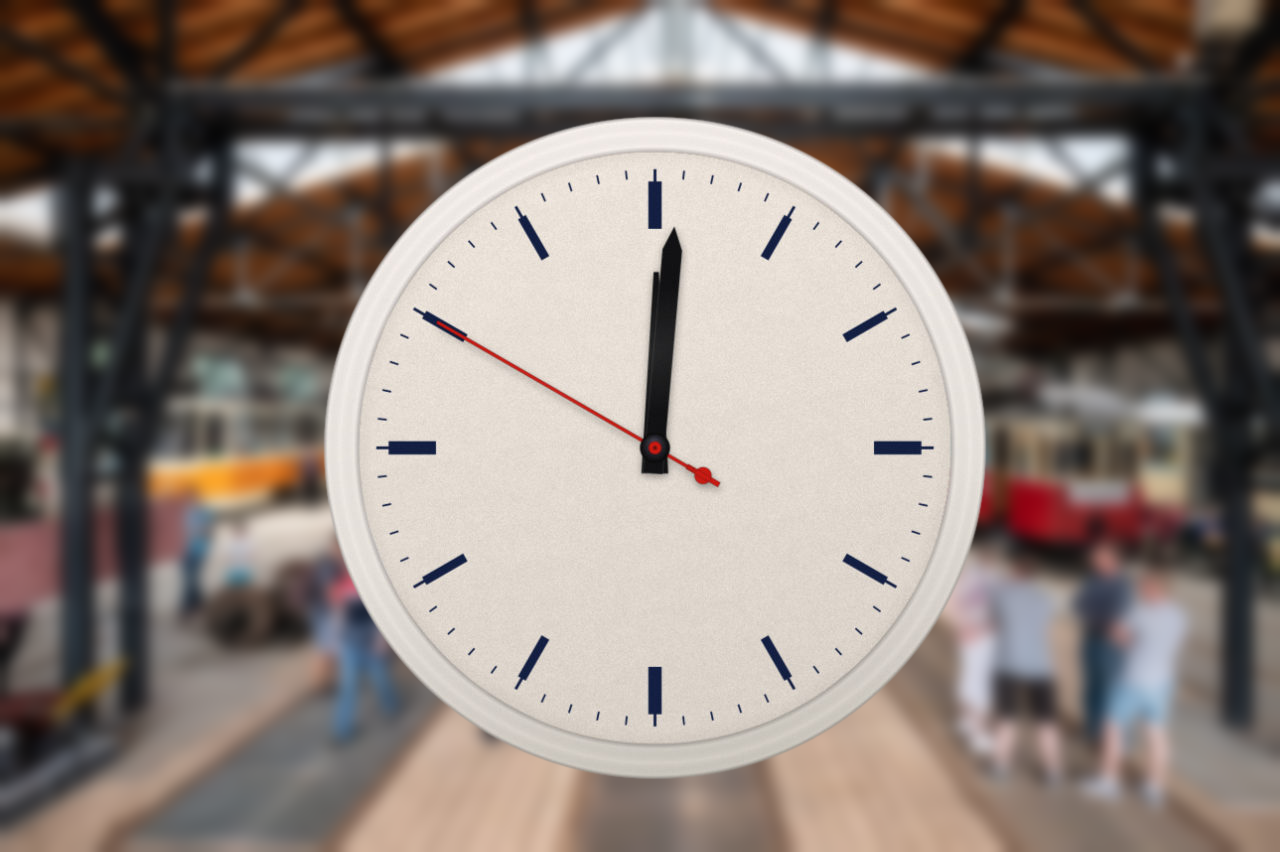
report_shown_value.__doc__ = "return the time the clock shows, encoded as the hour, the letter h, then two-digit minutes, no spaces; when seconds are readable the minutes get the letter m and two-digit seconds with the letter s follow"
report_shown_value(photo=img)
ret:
12h00m50s
